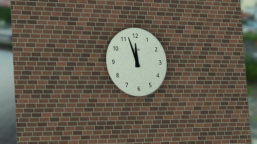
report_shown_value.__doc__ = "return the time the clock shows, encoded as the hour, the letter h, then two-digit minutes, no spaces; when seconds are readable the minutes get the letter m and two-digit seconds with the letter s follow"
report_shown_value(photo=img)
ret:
11h57
